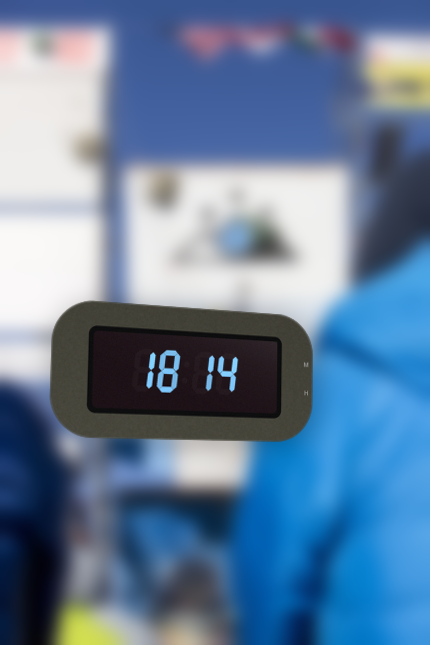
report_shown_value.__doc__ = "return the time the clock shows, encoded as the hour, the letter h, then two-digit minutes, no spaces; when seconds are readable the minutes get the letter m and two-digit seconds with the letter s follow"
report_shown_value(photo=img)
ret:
18h14
